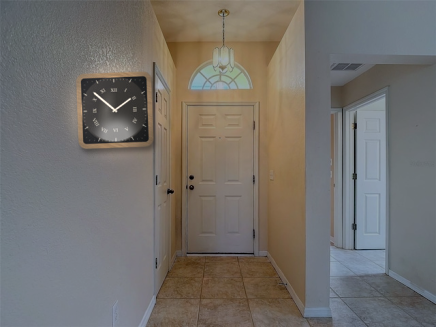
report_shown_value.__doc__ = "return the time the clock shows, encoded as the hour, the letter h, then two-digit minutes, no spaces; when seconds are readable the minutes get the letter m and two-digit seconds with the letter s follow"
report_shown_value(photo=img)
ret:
1h52
